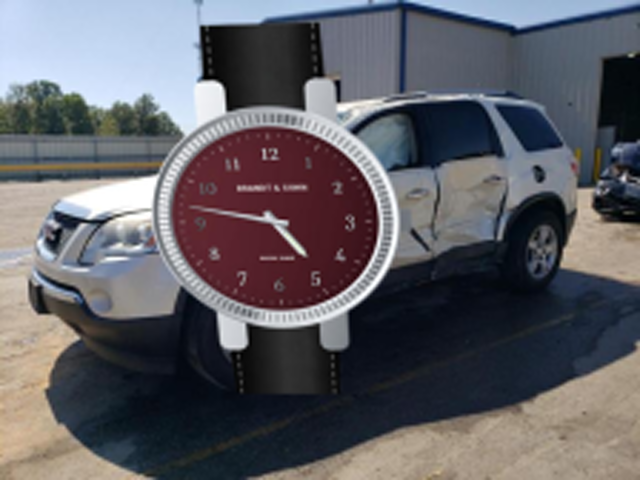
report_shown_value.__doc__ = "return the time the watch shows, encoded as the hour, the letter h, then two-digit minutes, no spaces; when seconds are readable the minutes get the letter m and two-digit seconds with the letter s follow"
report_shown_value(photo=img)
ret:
4h47
